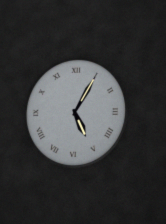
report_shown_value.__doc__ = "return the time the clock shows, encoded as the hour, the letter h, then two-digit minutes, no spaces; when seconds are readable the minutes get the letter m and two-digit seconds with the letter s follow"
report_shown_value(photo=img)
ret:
5h05
